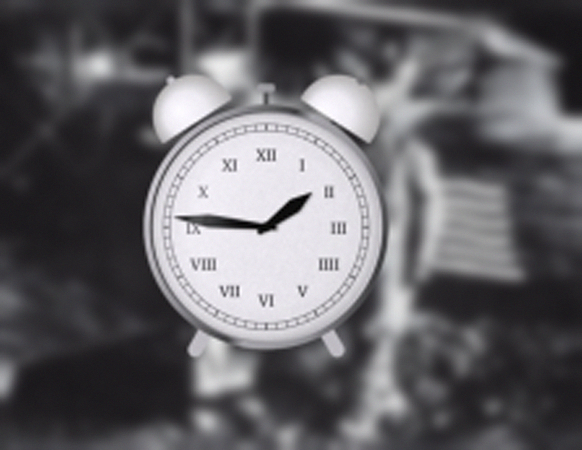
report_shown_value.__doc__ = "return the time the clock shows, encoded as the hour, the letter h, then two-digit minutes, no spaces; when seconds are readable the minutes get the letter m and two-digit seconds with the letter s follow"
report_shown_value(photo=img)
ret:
1h46
